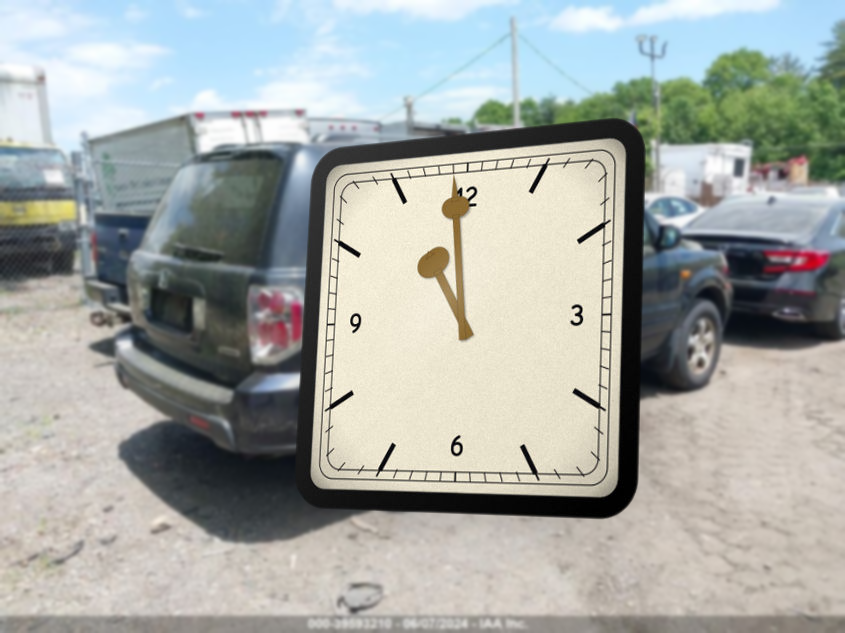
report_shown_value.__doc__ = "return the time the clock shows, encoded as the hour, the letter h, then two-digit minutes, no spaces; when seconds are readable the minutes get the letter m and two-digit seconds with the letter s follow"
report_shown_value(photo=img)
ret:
10h59
